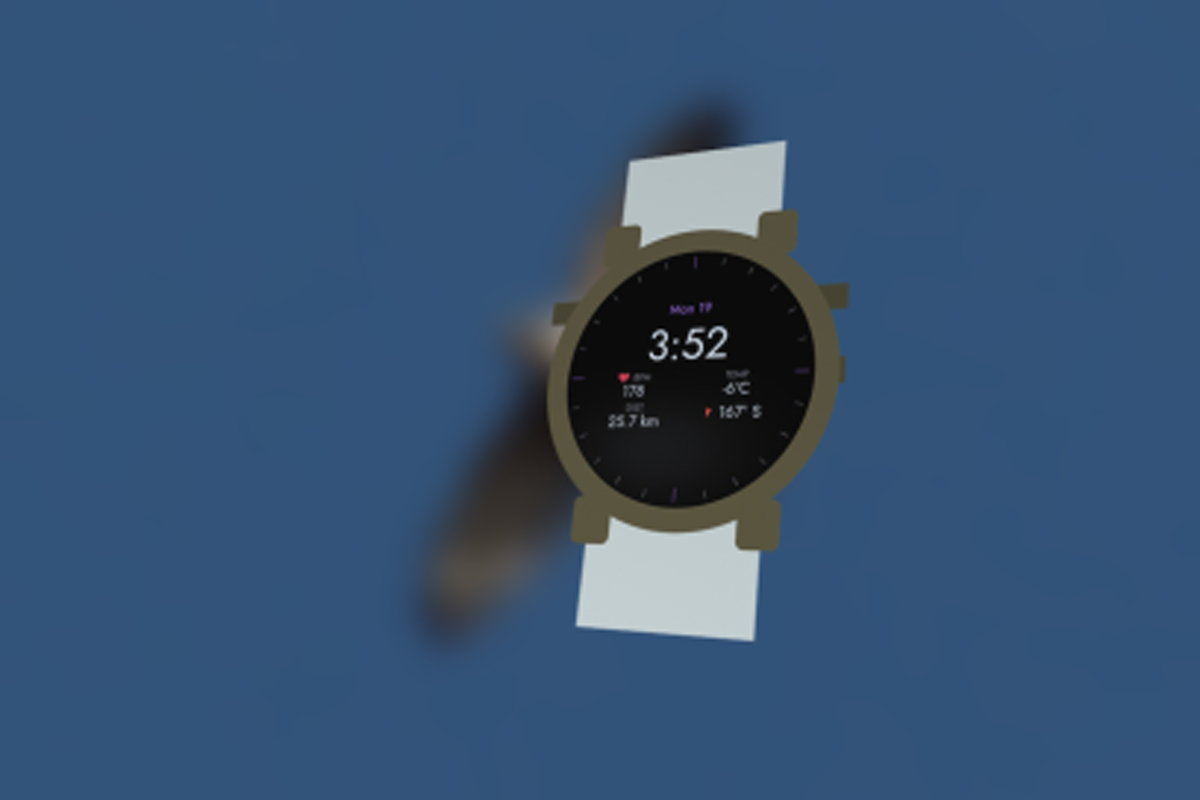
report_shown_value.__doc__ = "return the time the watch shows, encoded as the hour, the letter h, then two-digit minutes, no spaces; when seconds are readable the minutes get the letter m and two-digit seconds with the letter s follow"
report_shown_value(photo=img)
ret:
3h52
